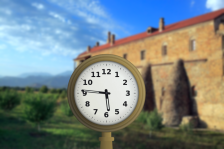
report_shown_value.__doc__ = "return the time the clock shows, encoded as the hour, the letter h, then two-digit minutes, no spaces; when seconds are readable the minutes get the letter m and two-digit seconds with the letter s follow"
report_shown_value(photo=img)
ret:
5h46
